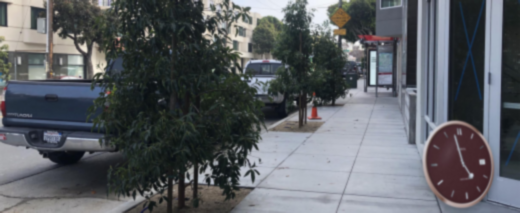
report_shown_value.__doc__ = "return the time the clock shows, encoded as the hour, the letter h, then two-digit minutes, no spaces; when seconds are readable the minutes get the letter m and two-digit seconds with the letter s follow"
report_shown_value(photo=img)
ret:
4h58
